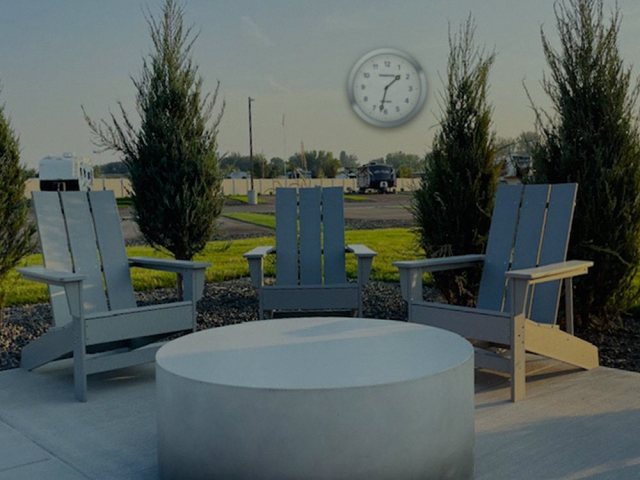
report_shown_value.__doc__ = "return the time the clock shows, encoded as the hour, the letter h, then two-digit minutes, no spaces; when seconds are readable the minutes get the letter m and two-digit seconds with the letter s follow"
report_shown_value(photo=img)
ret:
1h32
